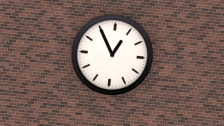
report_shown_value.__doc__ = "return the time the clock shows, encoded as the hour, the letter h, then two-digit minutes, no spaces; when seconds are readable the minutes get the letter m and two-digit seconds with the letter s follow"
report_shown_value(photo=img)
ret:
12h55
